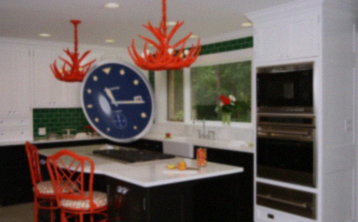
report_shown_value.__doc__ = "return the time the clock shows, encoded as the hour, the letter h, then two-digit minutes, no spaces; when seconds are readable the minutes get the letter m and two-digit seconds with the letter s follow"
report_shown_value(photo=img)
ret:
11h16
